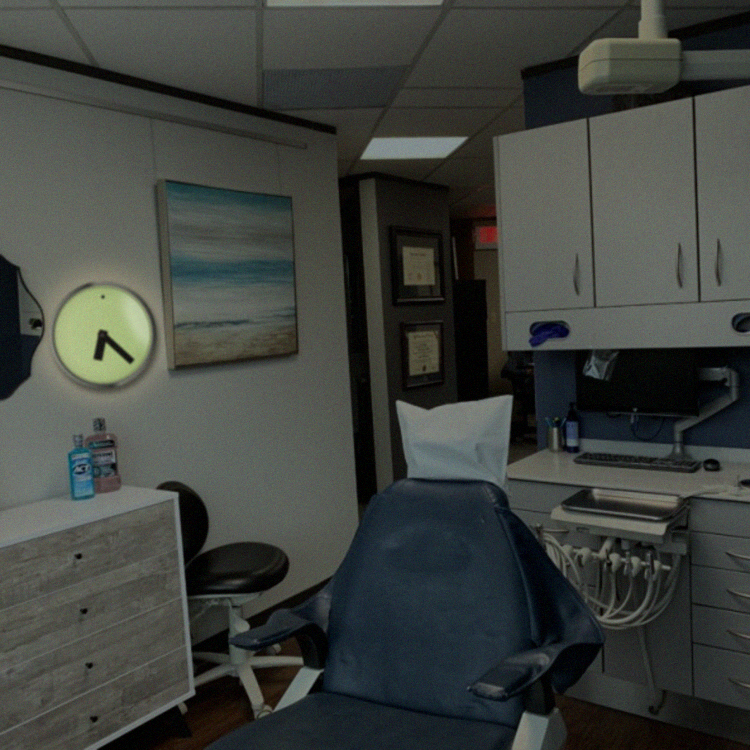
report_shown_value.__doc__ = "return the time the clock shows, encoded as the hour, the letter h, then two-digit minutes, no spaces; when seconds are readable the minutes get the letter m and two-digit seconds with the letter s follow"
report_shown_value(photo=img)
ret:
6h22
